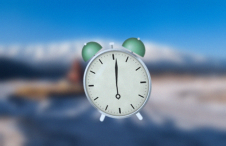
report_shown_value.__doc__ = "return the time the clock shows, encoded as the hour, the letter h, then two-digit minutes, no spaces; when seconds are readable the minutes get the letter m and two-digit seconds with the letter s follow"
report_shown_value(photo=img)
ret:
6h01
